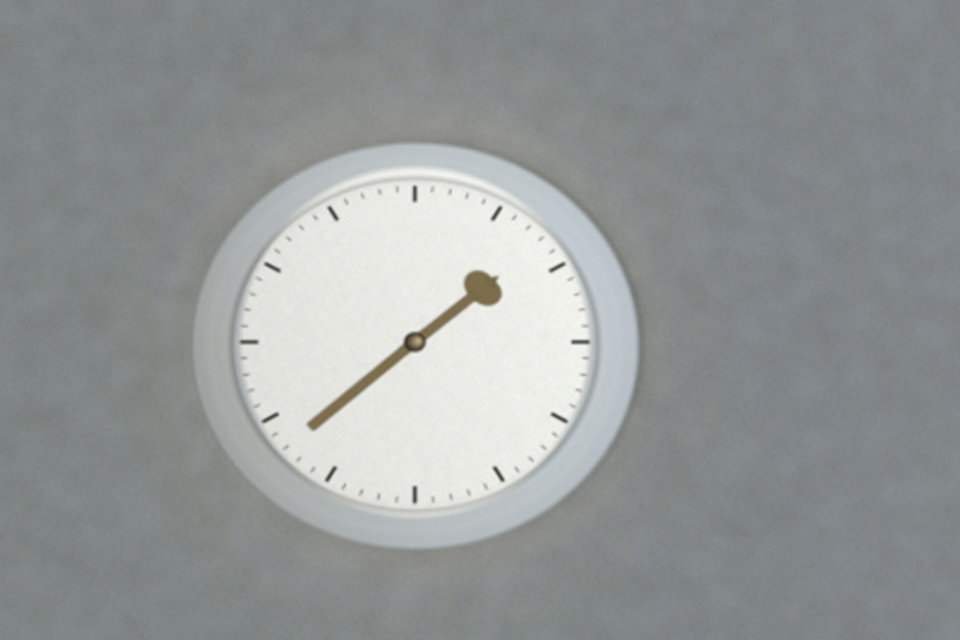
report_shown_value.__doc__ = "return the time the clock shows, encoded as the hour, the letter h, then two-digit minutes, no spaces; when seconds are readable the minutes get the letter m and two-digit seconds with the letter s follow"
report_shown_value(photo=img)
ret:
1h38
